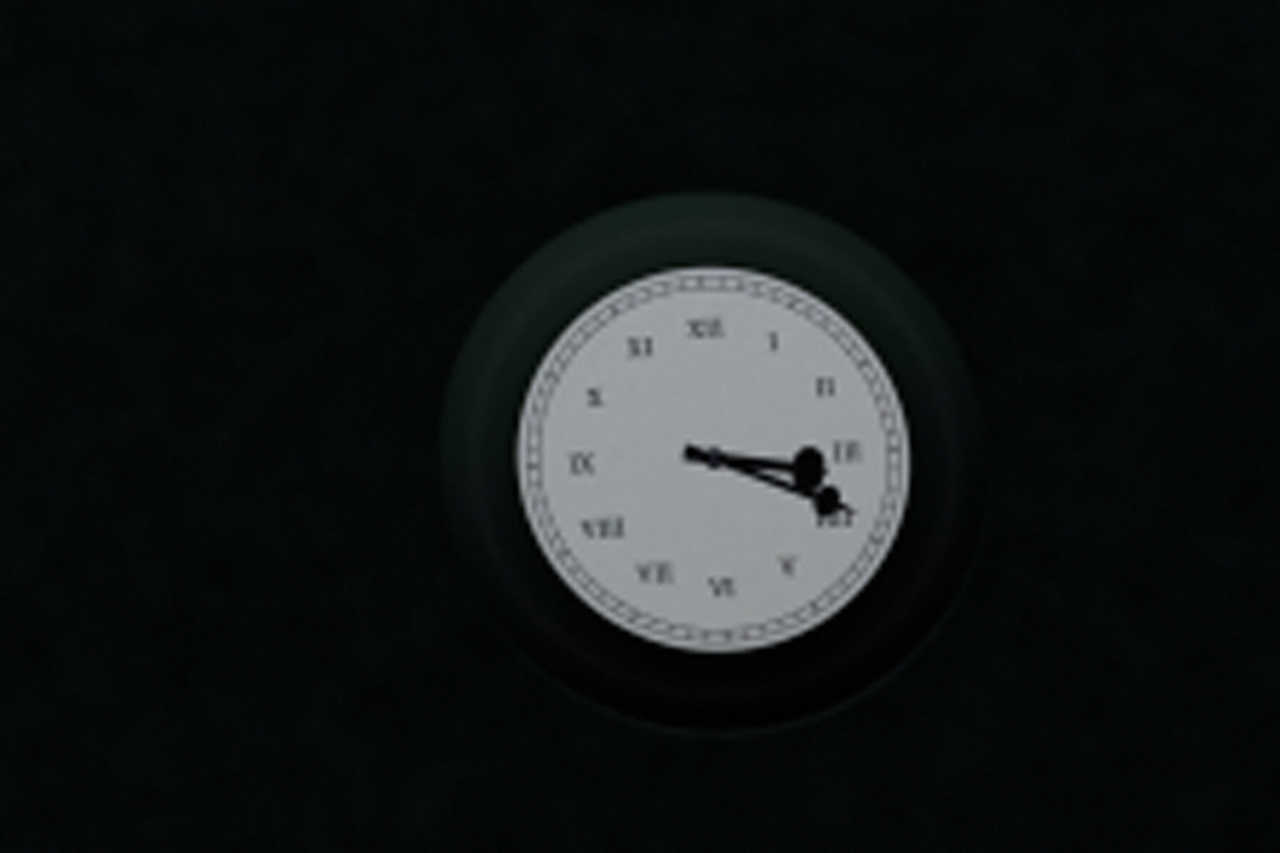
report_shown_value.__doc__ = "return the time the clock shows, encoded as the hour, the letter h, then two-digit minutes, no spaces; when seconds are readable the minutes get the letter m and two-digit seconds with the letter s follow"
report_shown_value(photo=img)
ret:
3h19
